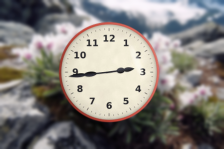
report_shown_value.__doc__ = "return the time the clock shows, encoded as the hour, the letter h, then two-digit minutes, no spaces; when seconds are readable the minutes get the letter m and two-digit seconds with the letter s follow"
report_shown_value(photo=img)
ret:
2h44
